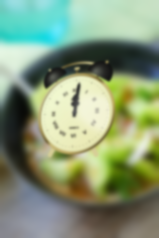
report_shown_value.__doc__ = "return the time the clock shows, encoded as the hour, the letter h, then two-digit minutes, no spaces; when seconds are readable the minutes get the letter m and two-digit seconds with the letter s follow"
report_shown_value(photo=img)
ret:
12h01
